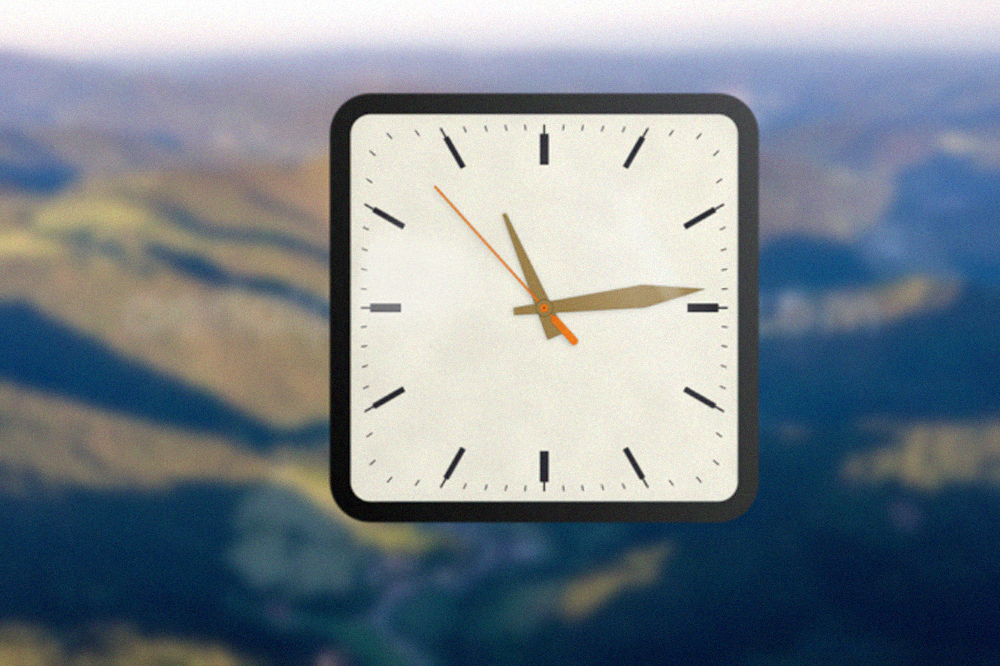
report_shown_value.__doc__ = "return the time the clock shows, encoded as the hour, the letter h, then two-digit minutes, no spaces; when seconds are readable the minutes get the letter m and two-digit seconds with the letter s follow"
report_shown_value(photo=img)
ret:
11h13m53s
